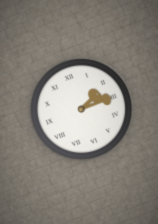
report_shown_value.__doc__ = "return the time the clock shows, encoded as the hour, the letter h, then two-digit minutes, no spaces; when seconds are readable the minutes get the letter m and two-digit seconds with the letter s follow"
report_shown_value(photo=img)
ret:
2h15
